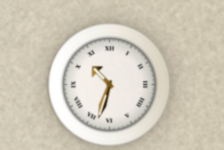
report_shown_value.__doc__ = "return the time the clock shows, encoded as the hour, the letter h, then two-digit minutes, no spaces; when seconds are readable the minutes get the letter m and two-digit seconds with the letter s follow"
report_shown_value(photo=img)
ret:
10h33
